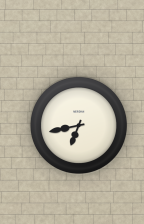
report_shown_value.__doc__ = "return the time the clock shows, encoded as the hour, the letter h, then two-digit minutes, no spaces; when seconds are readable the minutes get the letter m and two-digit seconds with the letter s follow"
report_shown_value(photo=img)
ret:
6h43
